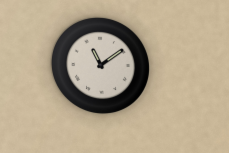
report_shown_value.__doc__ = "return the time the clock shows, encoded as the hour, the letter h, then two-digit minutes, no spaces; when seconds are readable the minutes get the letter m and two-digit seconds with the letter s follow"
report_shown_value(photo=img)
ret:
11h09
